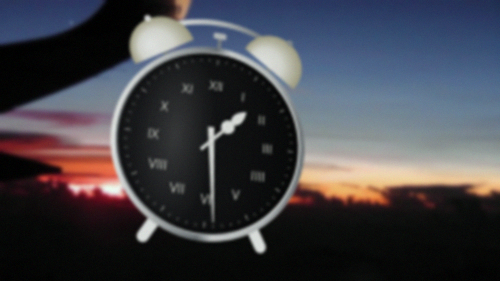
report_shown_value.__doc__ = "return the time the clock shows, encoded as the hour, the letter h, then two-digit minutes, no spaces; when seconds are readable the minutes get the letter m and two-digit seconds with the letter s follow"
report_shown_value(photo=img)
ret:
1h29
